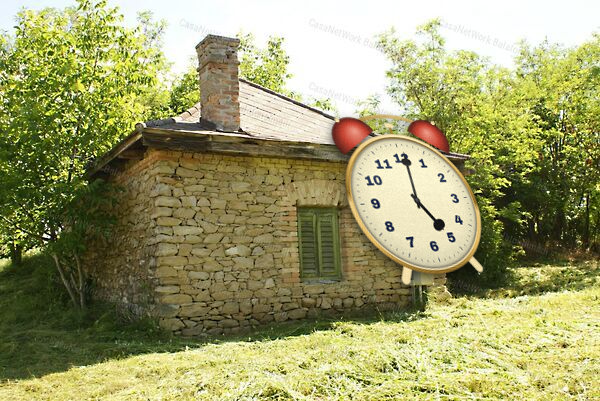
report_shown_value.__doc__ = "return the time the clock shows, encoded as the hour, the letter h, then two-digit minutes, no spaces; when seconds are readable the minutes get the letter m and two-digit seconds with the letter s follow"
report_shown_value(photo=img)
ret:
5h01
